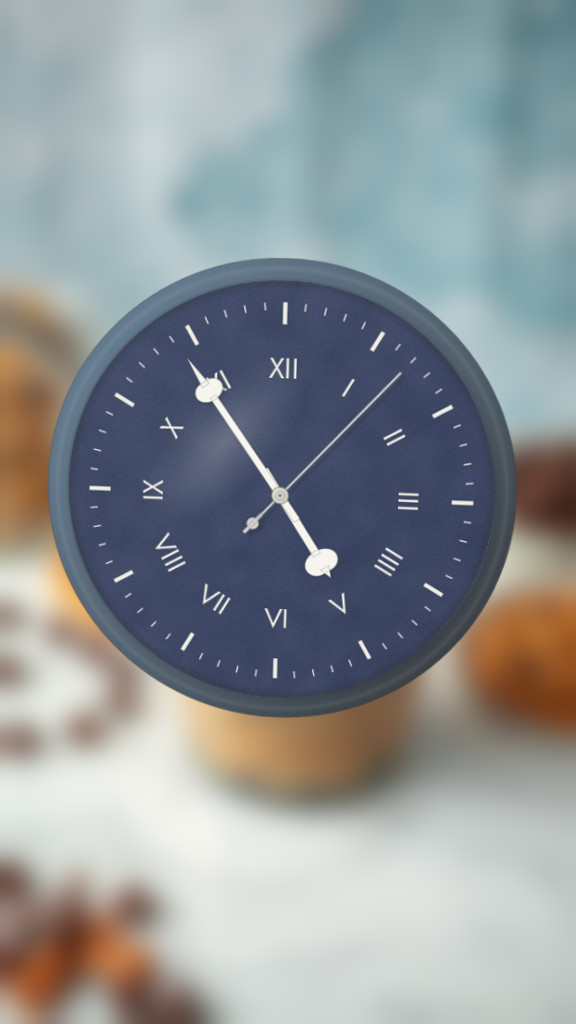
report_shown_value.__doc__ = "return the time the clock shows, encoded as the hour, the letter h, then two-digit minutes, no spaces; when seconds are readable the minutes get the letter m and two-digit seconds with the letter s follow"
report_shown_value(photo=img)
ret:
4h54m07s
